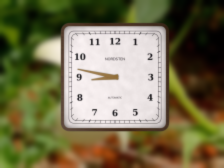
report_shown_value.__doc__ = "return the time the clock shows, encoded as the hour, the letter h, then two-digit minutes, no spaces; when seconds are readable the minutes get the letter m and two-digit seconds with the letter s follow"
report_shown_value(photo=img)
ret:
8h47
